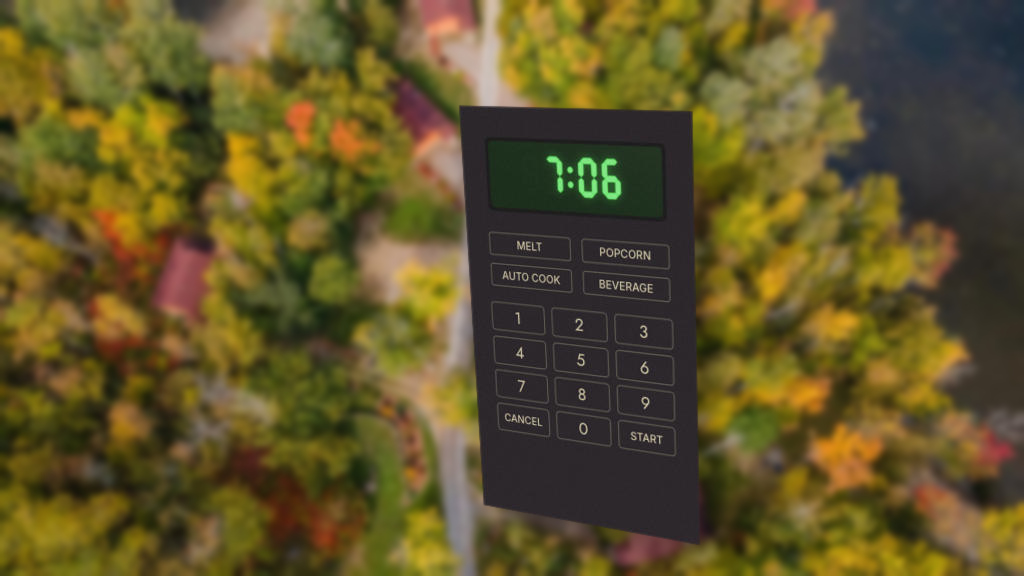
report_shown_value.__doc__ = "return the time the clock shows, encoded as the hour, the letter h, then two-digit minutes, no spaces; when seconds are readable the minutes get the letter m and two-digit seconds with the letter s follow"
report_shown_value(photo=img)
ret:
7h06
